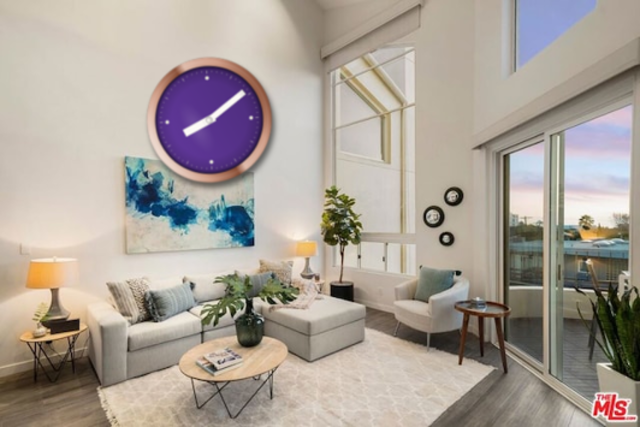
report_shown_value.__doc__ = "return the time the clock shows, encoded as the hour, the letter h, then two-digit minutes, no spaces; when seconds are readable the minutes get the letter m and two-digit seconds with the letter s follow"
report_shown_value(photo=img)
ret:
8h09
